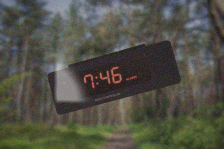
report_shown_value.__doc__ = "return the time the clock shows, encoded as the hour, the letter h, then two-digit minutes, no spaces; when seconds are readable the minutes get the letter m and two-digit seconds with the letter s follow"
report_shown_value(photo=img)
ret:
7h46
